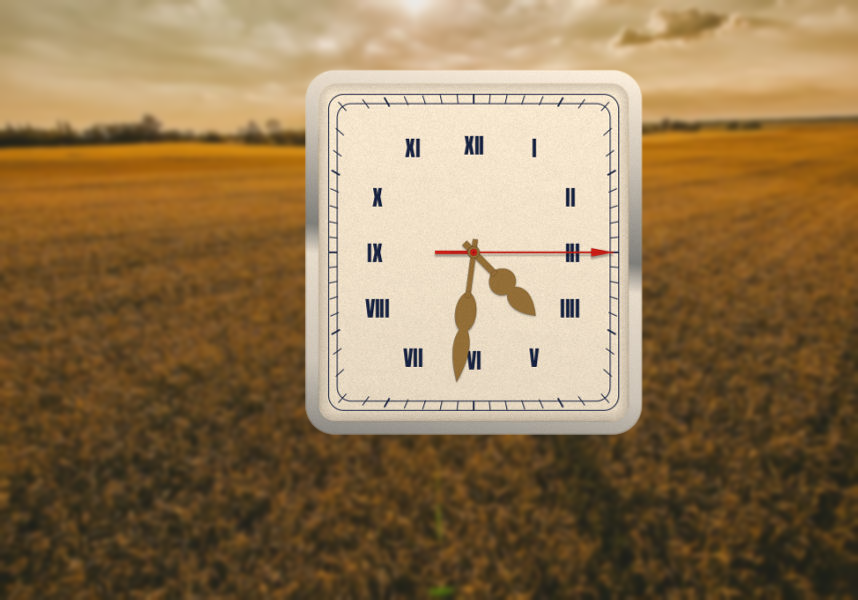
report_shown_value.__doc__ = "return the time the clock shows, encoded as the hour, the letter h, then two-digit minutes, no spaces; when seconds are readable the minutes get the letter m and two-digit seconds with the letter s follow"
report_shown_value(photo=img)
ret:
4h31m15s
